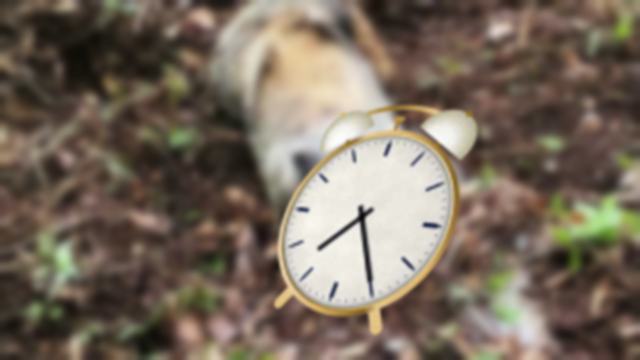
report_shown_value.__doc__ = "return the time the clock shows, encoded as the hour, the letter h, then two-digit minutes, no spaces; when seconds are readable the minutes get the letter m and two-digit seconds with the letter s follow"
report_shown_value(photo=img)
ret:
7h25
